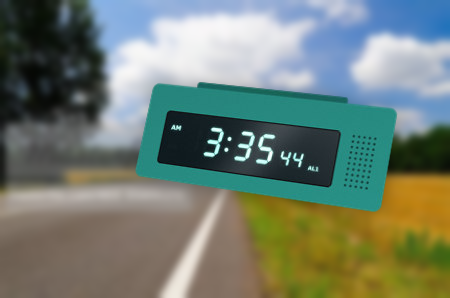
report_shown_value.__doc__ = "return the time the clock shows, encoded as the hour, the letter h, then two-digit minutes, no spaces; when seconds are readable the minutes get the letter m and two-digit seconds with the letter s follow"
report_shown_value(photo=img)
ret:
3h35m44s
